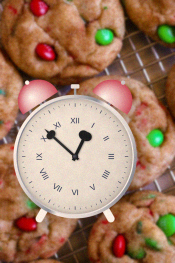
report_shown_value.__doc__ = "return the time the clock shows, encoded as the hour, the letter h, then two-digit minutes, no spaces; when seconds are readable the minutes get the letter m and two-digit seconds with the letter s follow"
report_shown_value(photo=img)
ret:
12h52
